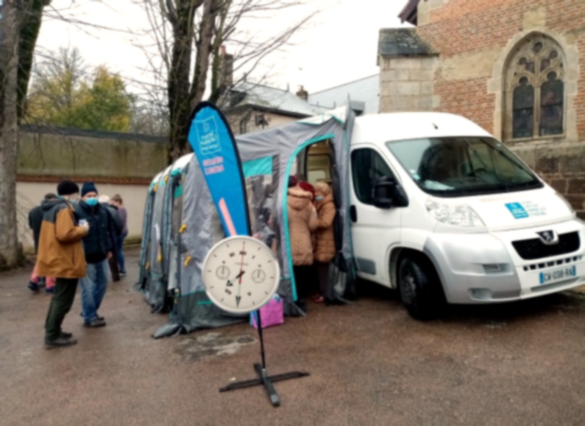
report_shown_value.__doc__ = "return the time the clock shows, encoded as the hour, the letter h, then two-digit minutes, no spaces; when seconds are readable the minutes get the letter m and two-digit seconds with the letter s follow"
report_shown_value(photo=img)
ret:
7h30
